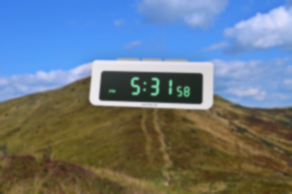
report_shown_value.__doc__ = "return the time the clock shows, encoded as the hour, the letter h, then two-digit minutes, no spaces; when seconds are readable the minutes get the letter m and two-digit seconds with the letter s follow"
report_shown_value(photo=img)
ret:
5h31
